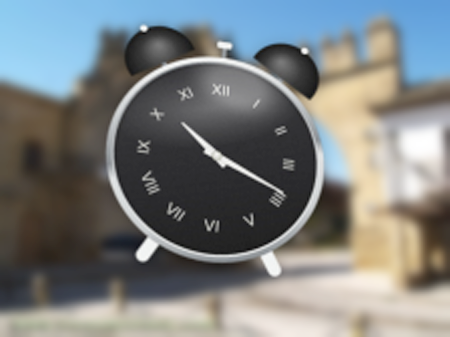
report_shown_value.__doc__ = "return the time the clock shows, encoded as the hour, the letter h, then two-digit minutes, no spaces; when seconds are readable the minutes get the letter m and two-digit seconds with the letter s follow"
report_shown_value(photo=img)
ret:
10h19
